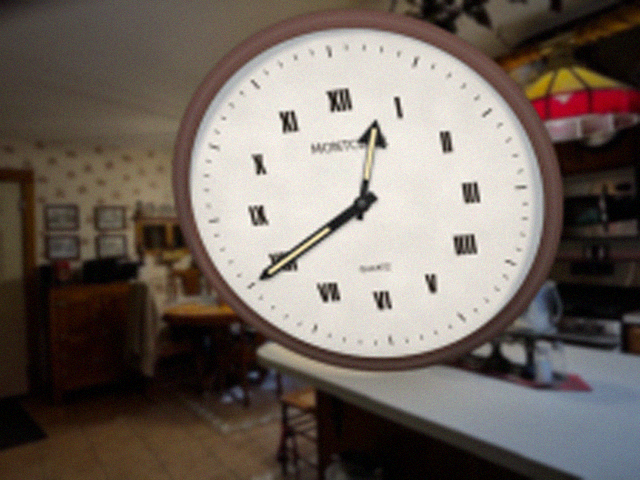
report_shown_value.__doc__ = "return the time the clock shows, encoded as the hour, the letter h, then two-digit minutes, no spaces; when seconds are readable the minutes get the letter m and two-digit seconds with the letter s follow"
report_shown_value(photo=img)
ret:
12h40
